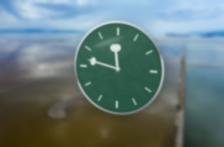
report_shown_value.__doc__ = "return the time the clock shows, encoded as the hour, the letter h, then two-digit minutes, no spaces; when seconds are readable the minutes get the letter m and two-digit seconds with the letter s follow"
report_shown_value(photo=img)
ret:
11h47
